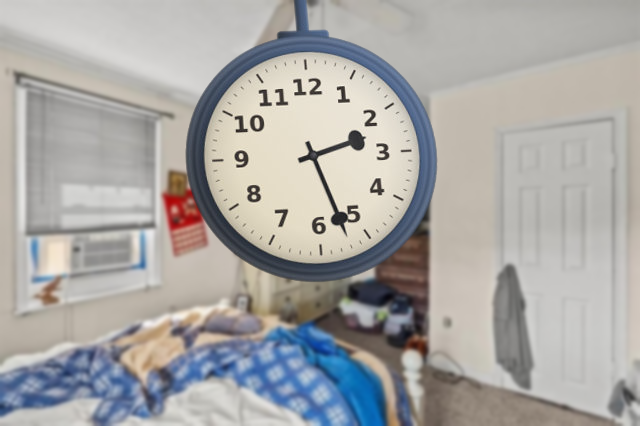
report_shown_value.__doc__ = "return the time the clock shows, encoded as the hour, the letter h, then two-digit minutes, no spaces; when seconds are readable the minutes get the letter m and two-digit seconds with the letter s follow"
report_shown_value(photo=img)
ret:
2h27
